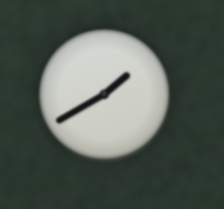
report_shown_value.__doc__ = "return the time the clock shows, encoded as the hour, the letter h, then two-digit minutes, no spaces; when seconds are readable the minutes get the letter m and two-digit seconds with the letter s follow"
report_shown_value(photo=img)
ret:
1h40
